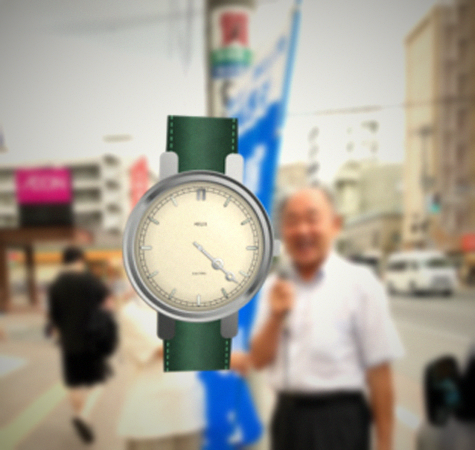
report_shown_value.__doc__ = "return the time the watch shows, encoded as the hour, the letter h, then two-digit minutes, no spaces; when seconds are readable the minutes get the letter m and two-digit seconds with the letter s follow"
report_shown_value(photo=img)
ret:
4h22
